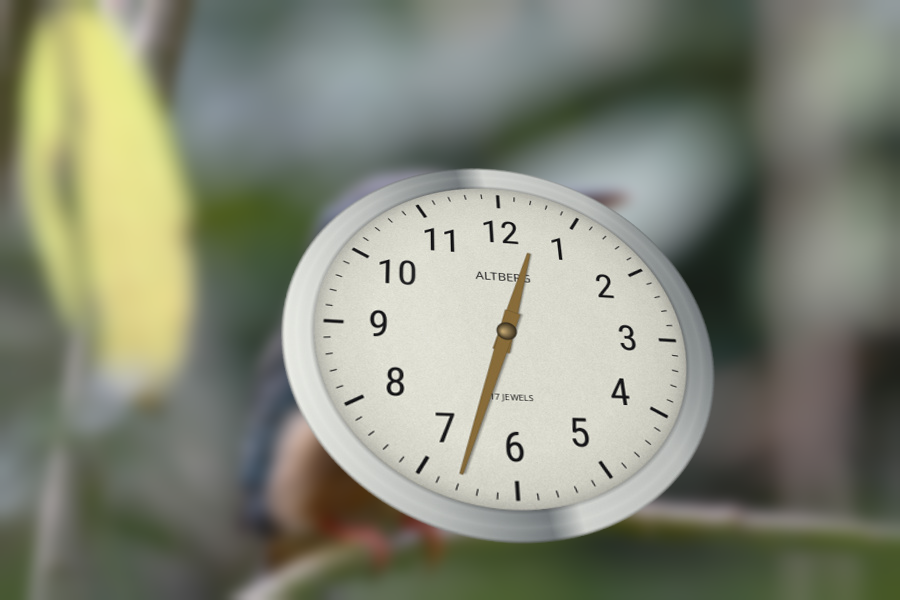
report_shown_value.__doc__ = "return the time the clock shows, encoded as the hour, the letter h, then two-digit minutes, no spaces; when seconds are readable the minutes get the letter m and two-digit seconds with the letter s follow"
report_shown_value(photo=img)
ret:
12h33
